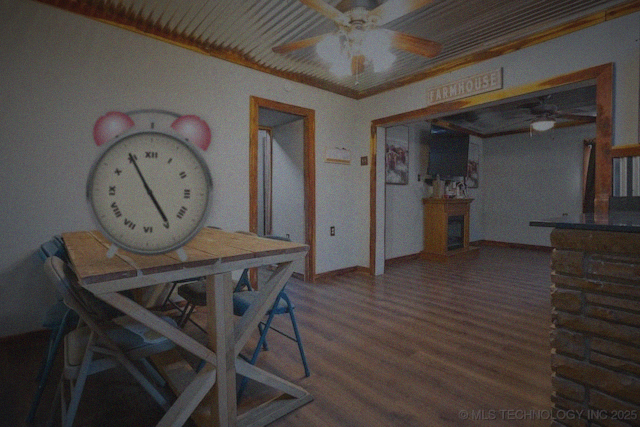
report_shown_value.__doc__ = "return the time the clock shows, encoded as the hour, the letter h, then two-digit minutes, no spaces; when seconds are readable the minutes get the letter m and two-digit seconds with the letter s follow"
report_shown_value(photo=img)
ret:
4h55
